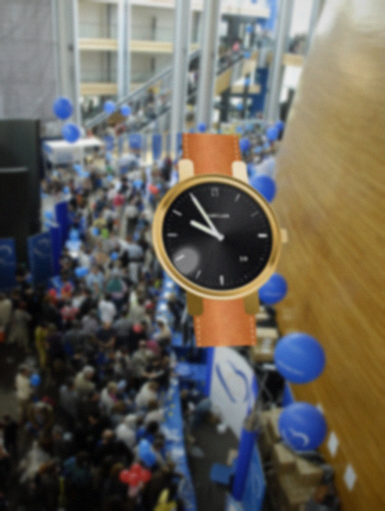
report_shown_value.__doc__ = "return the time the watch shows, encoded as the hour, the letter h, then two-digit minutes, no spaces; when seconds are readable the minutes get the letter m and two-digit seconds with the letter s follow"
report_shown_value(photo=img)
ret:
9h55
